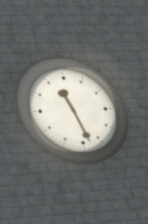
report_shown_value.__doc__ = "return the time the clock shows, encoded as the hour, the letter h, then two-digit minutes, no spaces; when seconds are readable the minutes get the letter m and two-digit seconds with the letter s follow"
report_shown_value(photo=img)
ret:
11h28
